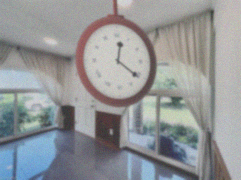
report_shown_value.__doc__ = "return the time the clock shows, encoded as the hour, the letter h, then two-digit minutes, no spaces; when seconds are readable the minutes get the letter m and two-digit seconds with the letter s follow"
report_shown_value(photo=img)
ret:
12h21
